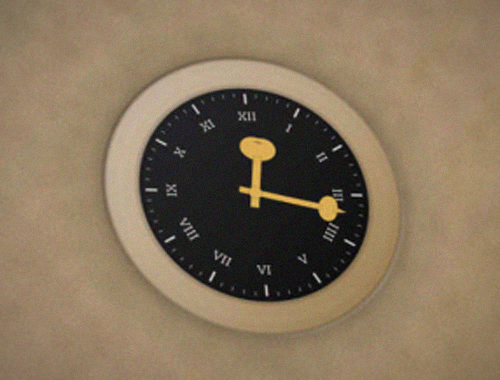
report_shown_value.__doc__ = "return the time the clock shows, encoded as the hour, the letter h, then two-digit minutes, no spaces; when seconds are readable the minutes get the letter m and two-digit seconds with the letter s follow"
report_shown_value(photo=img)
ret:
12h17
